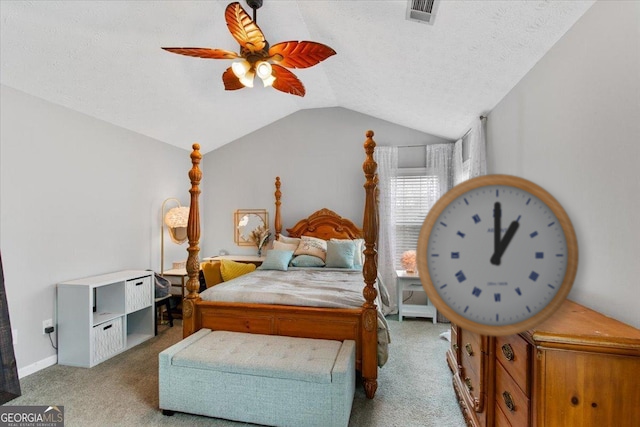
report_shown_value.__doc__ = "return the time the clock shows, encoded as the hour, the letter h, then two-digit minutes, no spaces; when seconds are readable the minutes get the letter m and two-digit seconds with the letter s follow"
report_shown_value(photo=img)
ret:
1h00
